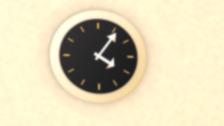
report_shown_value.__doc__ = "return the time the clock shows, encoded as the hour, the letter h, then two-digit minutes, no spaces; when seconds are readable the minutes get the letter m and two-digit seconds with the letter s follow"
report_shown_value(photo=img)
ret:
4h06
